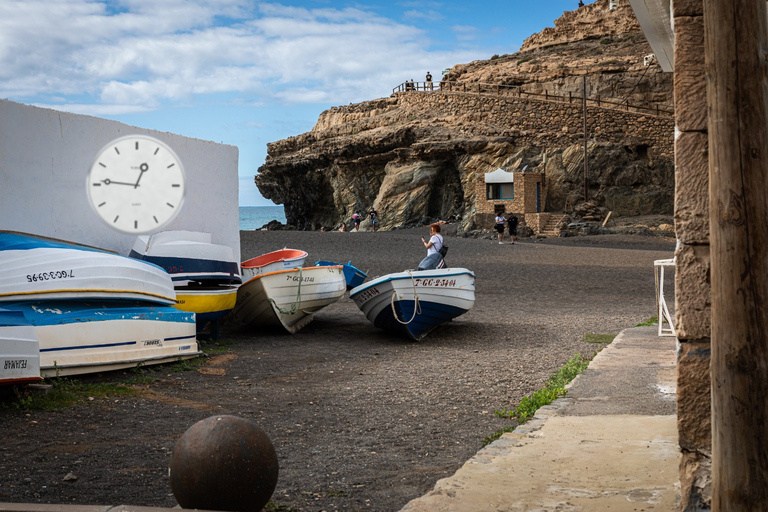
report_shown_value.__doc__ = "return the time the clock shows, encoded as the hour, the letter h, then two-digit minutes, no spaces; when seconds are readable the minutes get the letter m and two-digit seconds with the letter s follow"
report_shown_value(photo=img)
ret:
12h46
